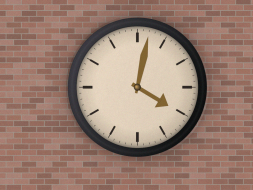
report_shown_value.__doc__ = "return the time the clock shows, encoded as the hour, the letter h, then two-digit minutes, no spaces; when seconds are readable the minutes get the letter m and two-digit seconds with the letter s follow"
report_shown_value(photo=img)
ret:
4h02
